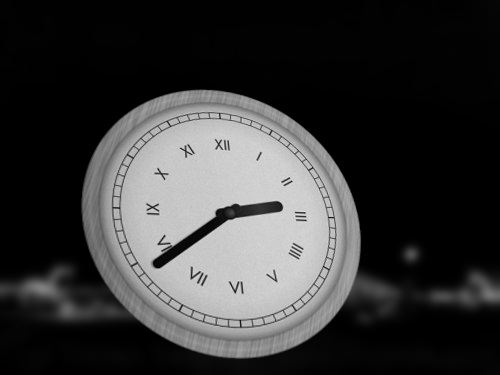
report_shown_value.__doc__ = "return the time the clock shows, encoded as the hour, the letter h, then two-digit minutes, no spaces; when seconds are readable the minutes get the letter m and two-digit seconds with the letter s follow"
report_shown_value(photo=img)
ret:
2h39
